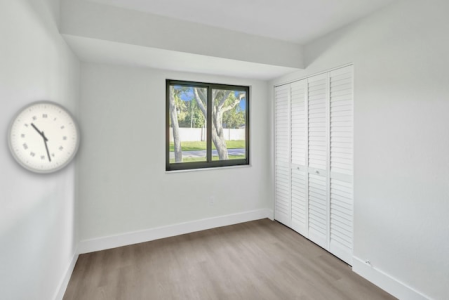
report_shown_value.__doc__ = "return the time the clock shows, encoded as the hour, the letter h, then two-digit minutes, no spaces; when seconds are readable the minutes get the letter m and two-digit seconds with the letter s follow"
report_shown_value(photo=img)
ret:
10h27
